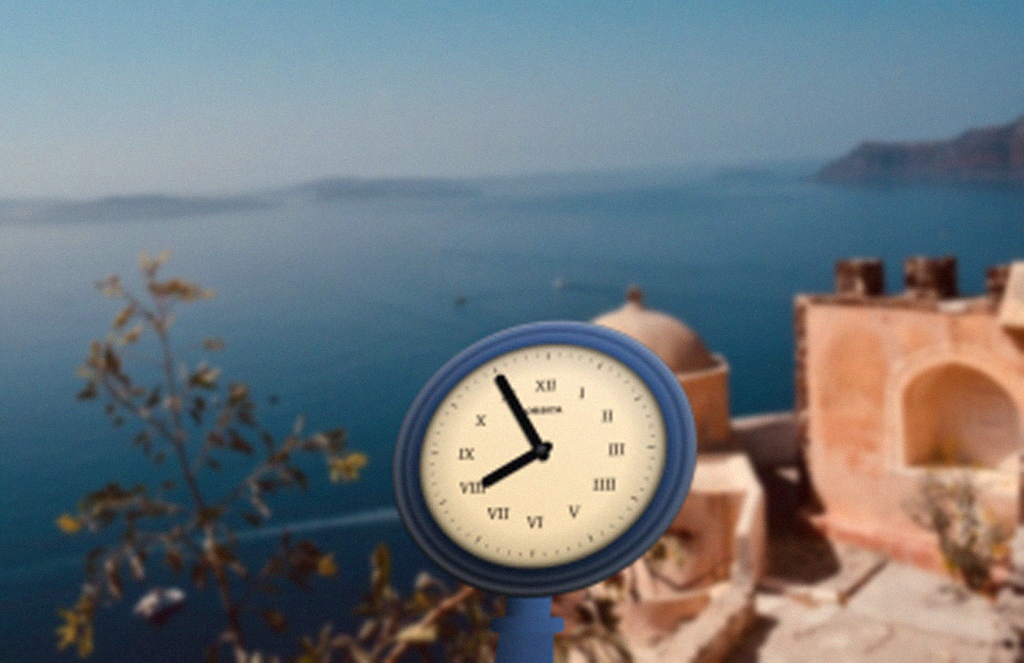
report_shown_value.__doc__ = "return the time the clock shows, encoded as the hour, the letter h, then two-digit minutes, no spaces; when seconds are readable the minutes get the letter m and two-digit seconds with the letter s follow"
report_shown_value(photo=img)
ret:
7h55
